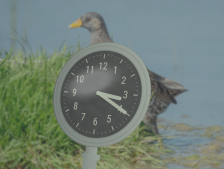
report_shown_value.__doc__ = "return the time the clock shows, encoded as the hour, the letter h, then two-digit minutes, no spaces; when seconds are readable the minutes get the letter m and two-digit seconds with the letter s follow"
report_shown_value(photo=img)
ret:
3h20
